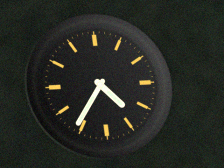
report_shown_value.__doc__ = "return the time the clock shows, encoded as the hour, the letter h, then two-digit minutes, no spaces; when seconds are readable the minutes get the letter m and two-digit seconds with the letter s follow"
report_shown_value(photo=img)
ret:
4h36
